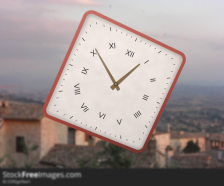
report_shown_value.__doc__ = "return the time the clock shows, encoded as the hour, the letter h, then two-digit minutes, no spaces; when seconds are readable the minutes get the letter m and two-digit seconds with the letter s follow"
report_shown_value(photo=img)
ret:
12h51
